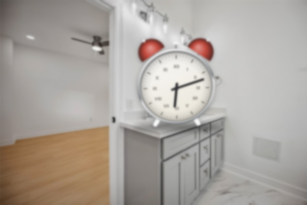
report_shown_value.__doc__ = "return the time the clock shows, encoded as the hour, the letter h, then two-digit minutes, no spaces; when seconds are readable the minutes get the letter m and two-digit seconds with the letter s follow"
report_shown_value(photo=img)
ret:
6h12
